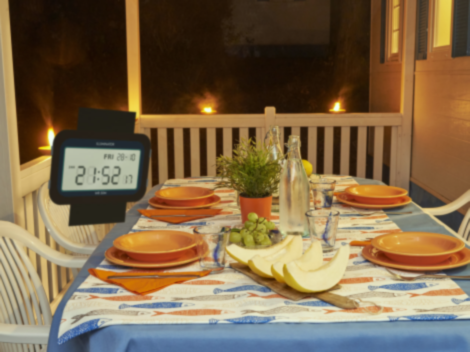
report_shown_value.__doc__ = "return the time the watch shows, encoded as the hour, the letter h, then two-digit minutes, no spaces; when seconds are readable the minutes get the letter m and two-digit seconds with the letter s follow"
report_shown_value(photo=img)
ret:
21h52
